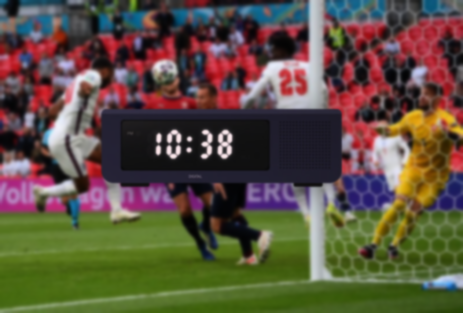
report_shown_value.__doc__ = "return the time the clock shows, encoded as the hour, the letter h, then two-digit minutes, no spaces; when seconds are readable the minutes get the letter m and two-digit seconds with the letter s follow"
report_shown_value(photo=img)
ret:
10h38
